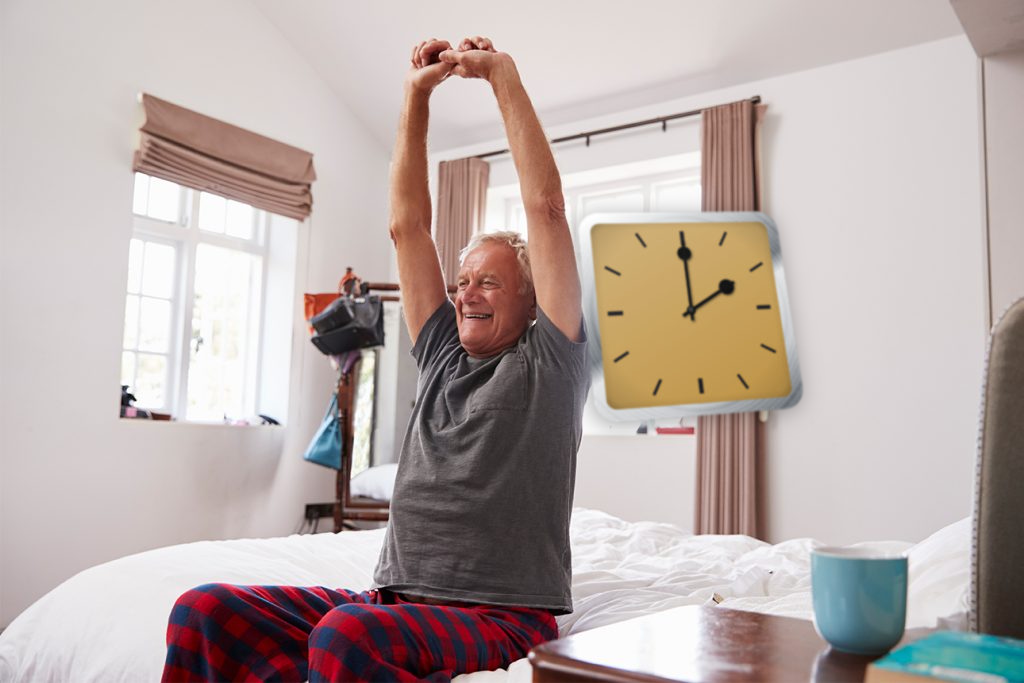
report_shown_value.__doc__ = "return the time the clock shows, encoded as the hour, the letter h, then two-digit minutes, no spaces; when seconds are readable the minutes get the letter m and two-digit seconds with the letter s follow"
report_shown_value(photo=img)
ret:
2h00
